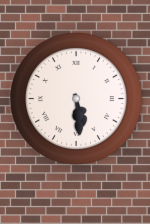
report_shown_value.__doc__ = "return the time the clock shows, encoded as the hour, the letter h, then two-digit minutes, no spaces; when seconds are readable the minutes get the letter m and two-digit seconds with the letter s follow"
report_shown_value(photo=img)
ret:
5h29
